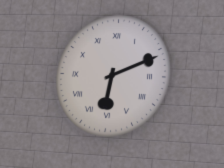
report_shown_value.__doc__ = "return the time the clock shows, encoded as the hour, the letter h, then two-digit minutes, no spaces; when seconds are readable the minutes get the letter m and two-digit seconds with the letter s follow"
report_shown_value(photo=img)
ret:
6h11
